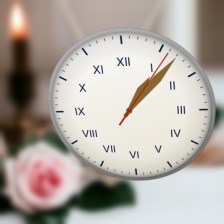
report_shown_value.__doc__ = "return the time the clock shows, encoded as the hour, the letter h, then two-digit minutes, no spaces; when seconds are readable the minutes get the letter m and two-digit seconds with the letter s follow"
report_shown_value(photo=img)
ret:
1h07m06s
